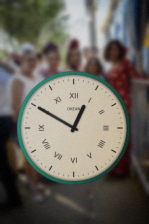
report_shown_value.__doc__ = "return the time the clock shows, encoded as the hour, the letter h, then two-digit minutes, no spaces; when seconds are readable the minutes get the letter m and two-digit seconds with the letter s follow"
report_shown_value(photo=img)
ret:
12h50
